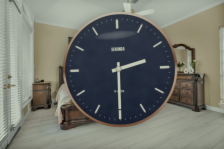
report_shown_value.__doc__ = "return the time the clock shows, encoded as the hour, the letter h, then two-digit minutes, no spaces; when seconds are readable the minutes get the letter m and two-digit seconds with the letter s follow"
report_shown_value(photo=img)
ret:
2h30
